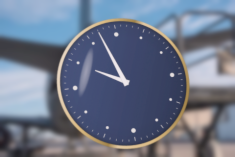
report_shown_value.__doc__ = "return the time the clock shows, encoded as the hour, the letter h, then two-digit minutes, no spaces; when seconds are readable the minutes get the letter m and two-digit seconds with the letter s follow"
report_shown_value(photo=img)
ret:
9h57
